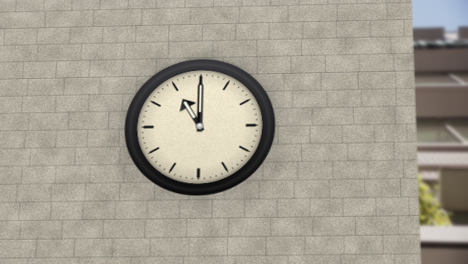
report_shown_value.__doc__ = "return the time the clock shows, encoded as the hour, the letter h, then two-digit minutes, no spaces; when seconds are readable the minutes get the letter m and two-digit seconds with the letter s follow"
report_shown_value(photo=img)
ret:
11h00
